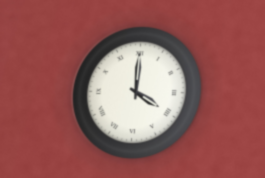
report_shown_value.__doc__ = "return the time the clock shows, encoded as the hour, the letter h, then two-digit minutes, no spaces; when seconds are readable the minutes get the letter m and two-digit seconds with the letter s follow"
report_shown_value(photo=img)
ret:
4h00
